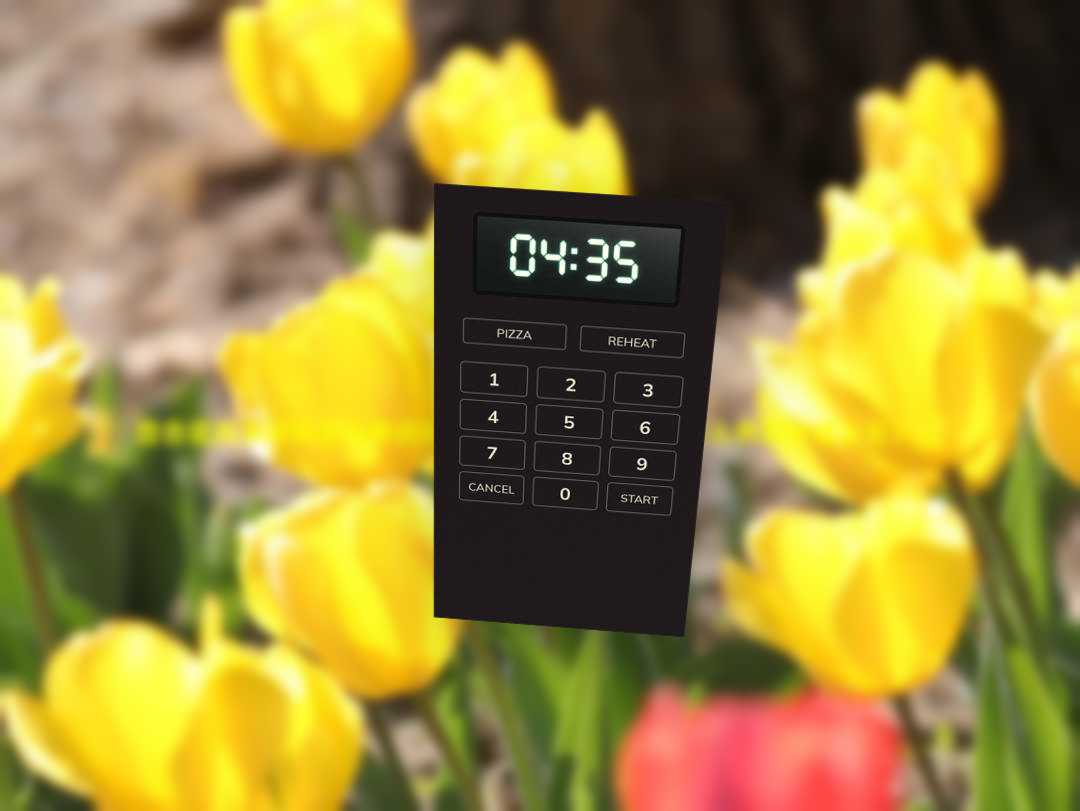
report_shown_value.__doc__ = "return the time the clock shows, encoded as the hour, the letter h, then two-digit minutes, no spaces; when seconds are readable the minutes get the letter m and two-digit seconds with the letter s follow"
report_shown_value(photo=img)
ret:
4h35
